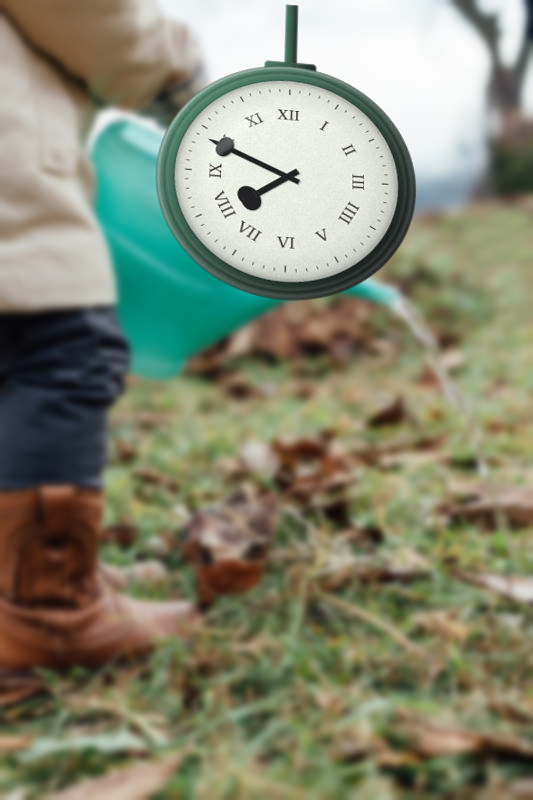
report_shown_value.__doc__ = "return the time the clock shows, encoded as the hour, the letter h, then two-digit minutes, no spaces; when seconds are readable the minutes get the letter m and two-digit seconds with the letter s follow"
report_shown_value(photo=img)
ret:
7h49
